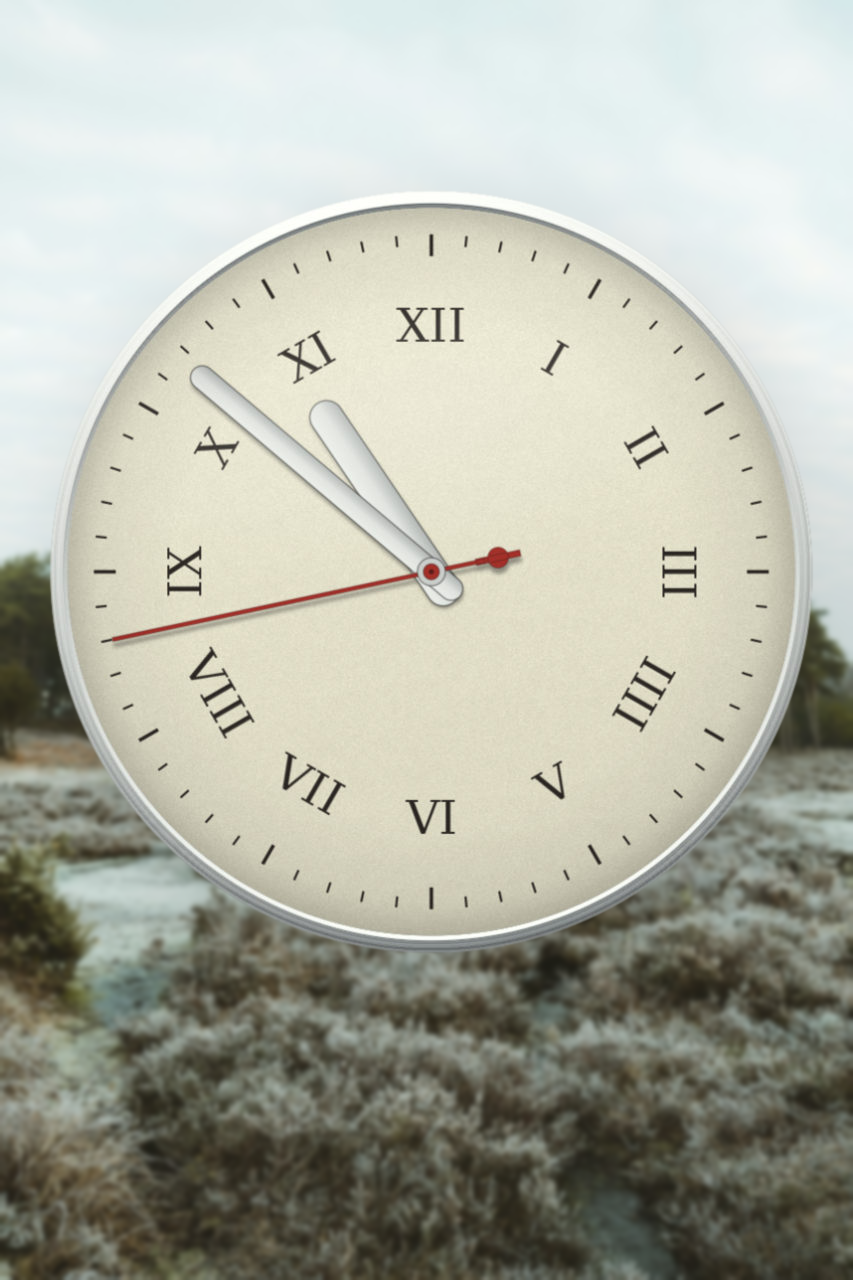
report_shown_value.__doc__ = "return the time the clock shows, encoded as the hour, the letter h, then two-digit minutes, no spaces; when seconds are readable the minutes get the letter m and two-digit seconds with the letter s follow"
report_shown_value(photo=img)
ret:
10h51m43s
